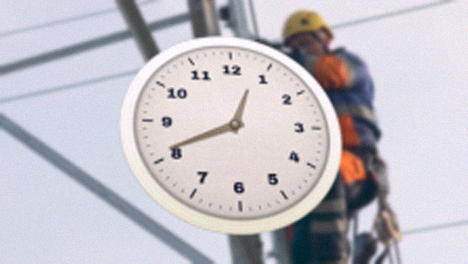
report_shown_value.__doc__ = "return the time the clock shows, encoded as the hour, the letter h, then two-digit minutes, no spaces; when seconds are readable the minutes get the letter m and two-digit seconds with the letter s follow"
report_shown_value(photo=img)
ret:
12h41
